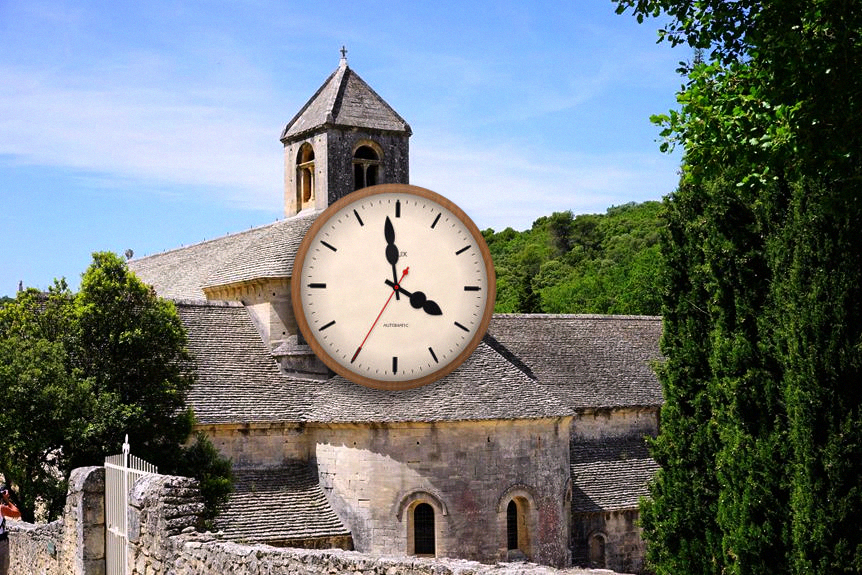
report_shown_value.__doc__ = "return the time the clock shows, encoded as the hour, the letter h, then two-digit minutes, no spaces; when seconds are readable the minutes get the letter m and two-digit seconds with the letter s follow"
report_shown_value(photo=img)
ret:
3h58m35s
